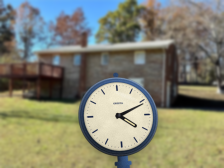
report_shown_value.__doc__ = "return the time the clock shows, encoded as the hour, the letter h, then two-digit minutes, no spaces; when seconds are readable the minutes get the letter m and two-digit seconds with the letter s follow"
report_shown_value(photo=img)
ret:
4h11
